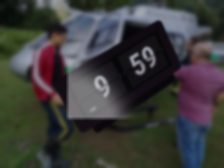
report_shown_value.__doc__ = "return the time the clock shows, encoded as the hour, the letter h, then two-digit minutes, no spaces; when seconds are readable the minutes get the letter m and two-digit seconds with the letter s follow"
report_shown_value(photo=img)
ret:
9h59
